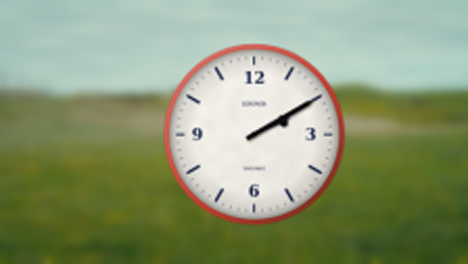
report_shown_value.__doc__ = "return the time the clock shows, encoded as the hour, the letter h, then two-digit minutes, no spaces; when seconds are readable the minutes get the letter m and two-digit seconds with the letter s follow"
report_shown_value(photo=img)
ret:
2h10
